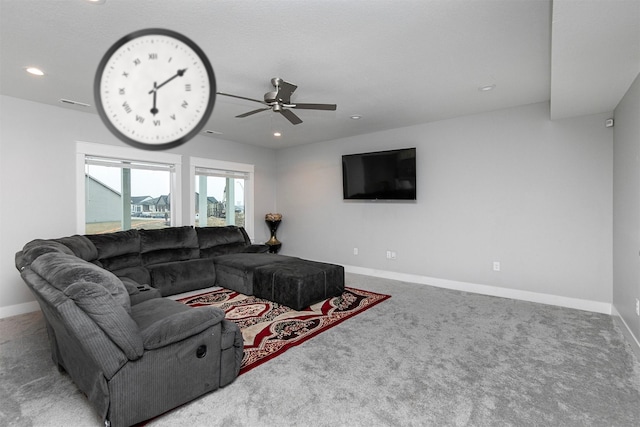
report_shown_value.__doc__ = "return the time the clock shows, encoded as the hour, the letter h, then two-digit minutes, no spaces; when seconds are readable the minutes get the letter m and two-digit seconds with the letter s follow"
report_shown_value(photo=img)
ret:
6h10
